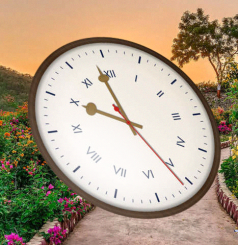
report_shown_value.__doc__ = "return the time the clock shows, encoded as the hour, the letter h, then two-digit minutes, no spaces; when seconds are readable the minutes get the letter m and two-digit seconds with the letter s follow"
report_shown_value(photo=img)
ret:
9h58m26s
